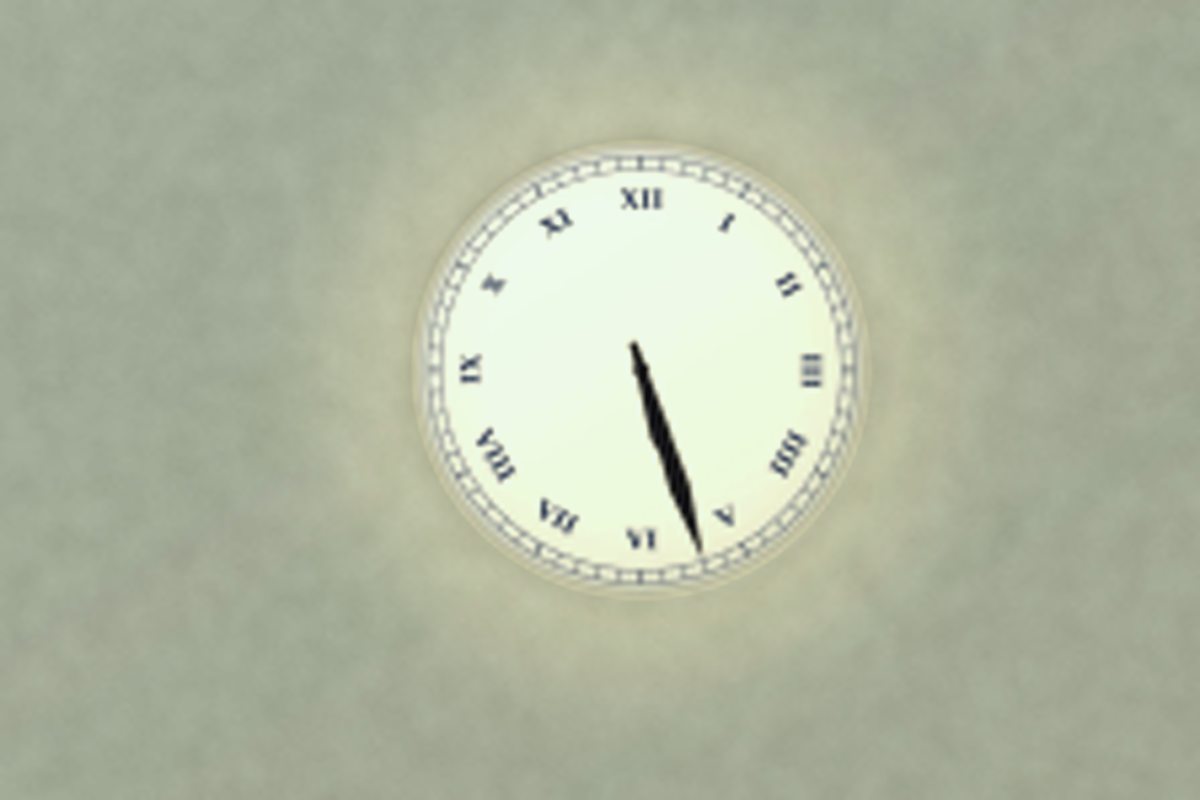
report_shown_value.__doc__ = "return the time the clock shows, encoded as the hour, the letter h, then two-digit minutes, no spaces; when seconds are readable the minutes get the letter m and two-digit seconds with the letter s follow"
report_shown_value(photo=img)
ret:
5h27
